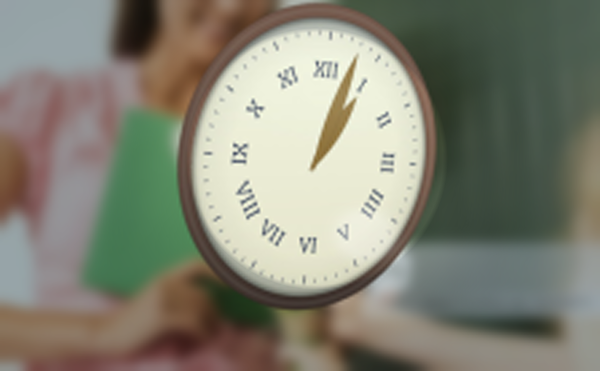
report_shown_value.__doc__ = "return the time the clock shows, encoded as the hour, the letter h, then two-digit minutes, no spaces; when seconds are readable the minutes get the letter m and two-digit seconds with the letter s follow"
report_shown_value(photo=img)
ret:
1h03
